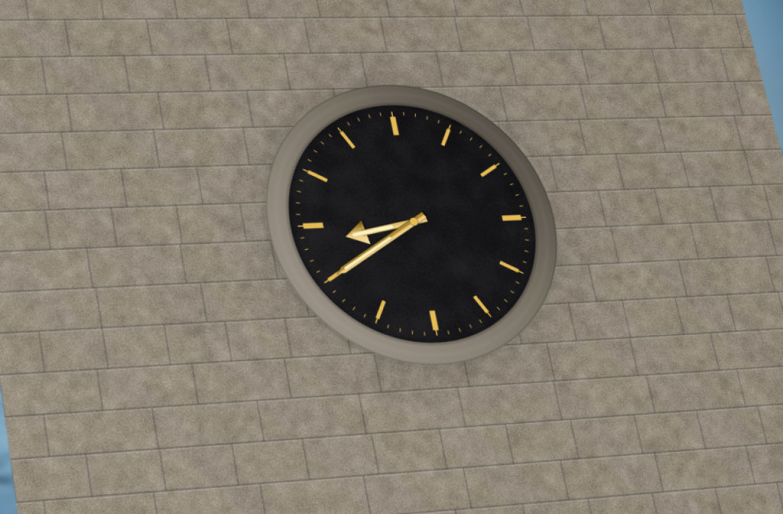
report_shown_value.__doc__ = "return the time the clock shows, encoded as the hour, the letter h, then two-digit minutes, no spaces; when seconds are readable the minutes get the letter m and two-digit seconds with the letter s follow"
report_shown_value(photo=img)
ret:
8h40
